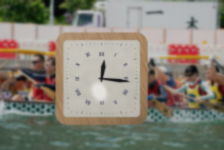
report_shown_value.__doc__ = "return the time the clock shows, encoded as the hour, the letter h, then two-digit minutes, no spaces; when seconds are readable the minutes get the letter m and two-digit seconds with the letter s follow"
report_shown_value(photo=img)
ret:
12h16
